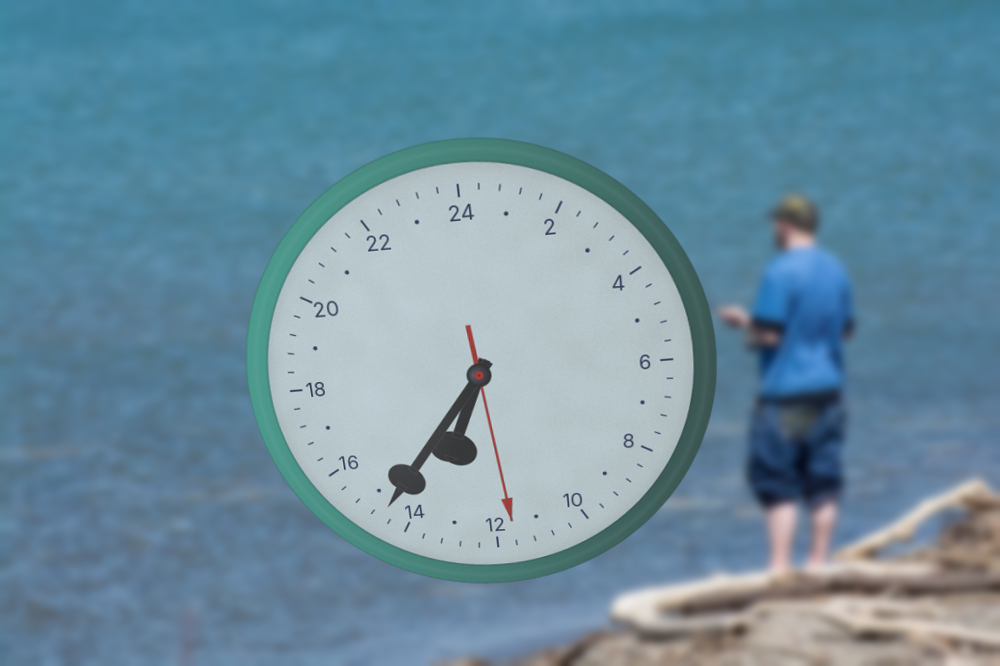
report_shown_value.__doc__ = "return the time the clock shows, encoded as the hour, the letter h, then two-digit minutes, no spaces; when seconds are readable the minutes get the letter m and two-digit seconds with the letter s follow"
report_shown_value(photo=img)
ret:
13h36m29s
